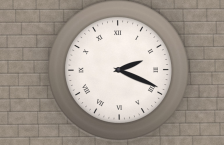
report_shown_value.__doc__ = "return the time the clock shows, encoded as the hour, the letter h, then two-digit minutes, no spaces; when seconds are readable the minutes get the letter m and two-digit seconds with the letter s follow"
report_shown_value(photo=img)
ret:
2h19
